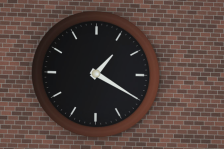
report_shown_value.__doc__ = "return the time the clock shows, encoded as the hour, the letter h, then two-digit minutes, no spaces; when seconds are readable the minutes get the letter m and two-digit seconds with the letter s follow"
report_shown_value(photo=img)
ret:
1h20
